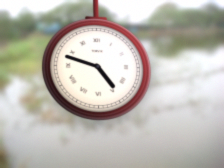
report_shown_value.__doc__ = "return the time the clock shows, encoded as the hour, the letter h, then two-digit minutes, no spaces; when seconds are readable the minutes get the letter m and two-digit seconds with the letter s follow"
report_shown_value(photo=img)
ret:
4h48
